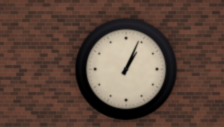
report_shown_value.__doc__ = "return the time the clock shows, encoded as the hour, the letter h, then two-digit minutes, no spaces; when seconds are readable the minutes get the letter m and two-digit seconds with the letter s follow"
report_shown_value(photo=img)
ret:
1h04
